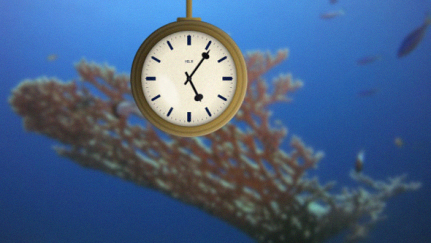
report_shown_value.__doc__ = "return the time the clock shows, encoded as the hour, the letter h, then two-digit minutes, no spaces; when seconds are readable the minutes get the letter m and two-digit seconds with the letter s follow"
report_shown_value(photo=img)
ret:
5h06
